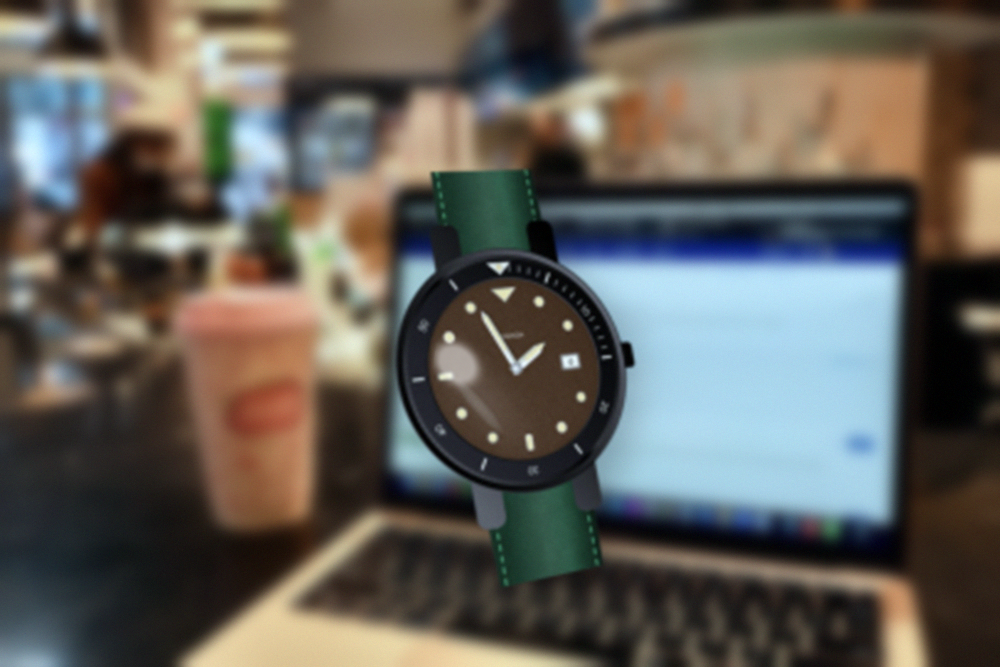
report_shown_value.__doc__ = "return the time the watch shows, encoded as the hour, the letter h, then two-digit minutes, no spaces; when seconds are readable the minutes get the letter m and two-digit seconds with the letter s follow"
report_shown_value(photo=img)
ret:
1h56
